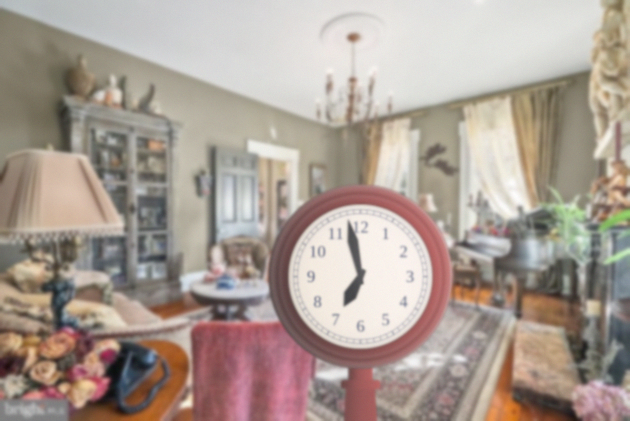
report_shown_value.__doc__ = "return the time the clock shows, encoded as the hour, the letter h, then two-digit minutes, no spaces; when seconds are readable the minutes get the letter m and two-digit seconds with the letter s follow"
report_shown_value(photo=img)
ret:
6h58
